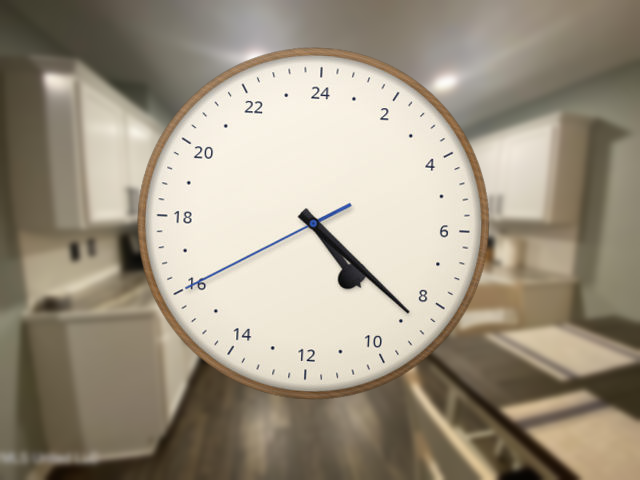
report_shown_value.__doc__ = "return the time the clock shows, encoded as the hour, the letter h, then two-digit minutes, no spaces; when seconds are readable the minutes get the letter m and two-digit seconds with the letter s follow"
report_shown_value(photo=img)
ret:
9h21m40s
